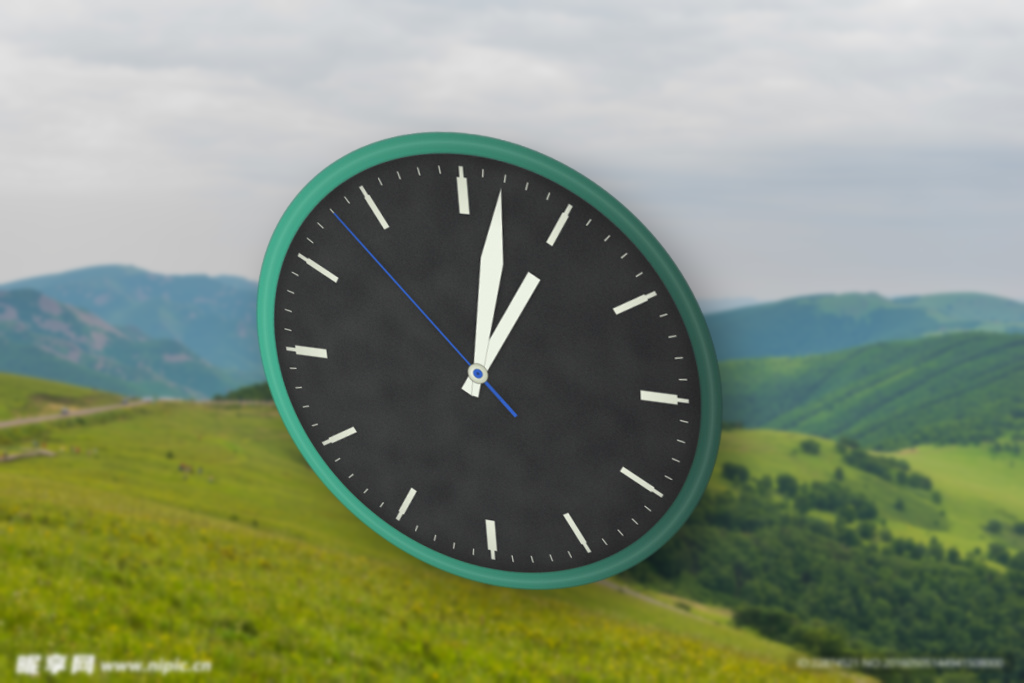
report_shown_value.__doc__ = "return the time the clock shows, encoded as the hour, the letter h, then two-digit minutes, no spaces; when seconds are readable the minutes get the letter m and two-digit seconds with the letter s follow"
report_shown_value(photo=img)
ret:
1h01m53s
